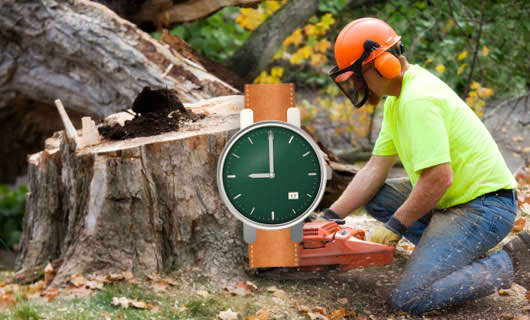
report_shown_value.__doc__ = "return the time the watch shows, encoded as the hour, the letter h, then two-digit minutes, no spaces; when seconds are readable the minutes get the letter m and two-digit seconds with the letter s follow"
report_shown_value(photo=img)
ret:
9h00
